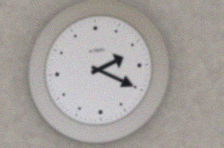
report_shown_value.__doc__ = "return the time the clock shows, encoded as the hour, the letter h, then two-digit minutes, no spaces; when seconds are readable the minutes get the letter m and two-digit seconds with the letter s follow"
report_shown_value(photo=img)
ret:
2h20
